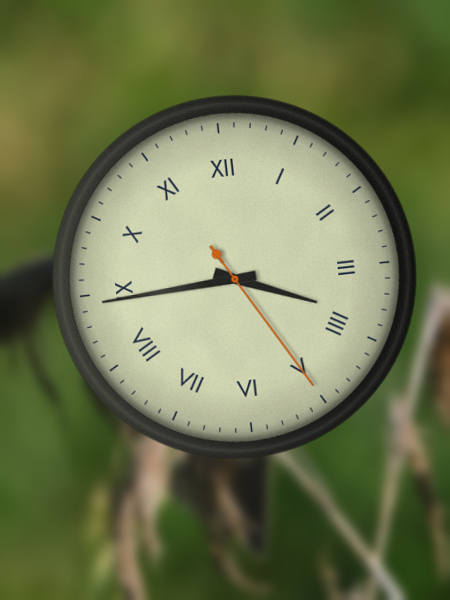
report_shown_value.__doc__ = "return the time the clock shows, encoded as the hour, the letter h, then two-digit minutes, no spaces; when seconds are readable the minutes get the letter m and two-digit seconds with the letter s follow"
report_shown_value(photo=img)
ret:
3h44m25s
